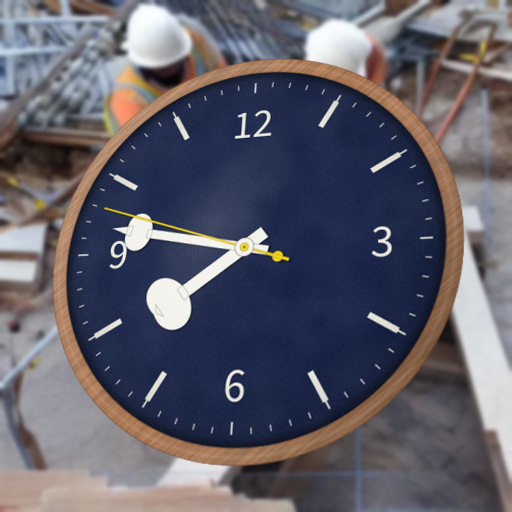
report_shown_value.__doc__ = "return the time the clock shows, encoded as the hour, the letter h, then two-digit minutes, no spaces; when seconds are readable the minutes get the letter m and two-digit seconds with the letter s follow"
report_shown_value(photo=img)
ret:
7h46m48s
